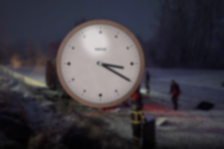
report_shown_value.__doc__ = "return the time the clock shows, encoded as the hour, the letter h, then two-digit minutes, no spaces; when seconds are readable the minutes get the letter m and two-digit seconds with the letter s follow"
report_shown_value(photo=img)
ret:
3h20
